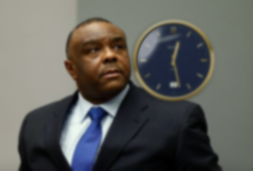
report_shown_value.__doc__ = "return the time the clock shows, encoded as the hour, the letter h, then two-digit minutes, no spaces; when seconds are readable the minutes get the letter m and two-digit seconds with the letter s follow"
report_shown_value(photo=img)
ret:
12h28
